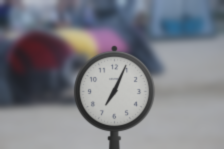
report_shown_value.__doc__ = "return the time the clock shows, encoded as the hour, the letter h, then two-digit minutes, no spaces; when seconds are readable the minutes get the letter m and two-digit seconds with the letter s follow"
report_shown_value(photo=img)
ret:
7h04
